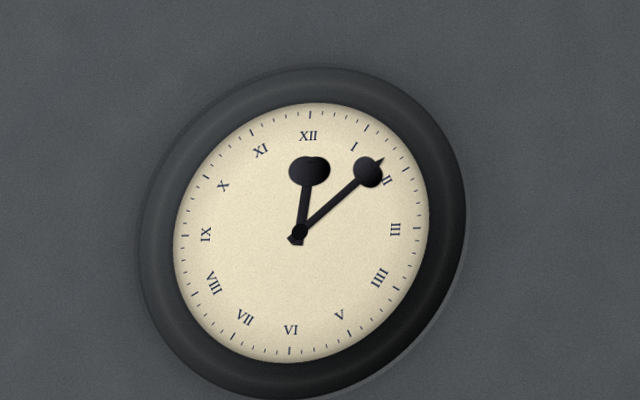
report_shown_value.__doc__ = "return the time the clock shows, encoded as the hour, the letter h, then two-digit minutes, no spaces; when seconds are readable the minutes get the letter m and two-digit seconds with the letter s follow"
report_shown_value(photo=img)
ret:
12h08
